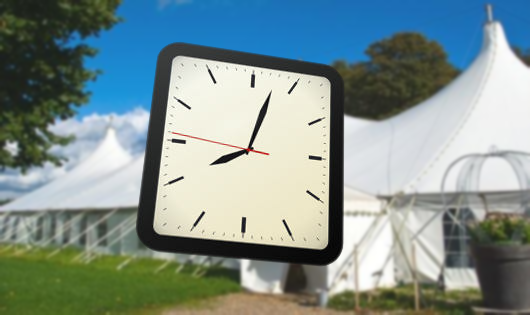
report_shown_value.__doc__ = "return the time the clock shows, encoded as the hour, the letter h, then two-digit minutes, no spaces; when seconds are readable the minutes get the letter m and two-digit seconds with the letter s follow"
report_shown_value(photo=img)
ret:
8h02m46s
